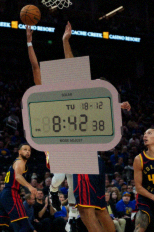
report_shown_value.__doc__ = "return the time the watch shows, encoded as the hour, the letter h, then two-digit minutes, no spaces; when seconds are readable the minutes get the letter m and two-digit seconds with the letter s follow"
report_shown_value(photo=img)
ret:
8h42m38s
